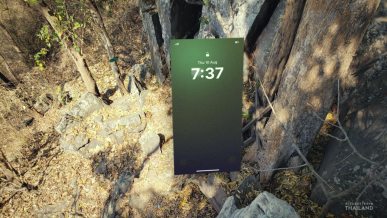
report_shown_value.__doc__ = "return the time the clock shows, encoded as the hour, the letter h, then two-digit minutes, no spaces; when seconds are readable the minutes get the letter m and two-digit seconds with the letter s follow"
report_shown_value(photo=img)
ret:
7h37
